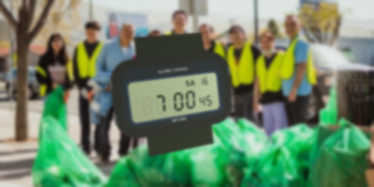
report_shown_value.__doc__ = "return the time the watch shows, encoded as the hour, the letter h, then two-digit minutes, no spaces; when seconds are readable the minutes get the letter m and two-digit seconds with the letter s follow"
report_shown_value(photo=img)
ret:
7h00m45s
